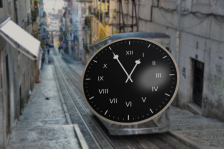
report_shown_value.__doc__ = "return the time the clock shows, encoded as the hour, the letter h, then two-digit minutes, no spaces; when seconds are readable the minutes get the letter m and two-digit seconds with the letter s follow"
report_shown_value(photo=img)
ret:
12h55
